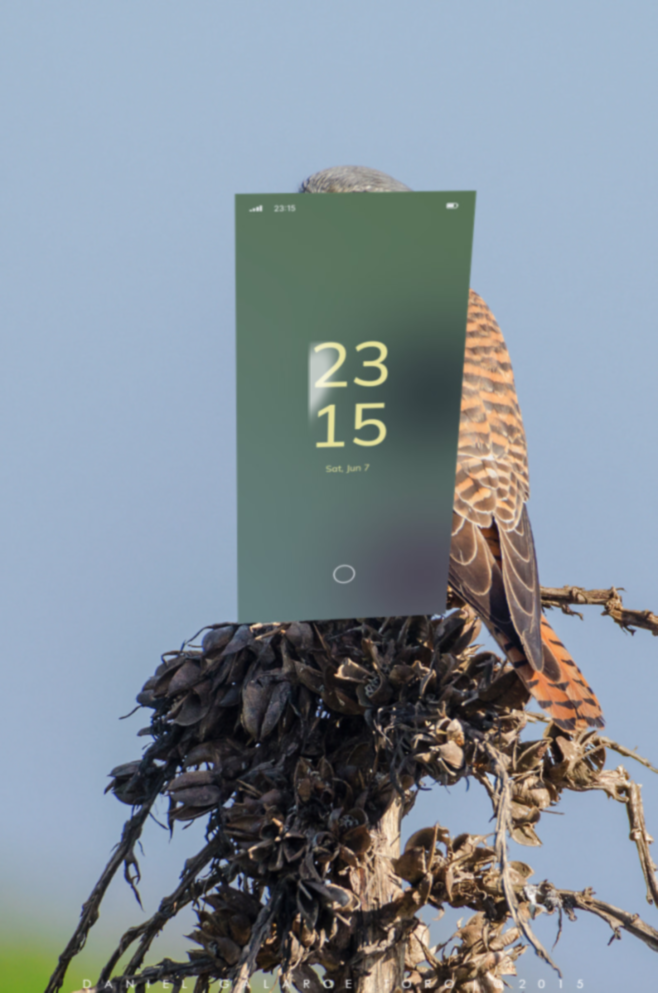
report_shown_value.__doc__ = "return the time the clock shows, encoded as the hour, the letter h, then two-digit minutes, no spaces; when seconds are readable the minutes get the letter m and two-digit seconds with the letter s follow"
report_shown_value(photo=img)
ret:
23h15
